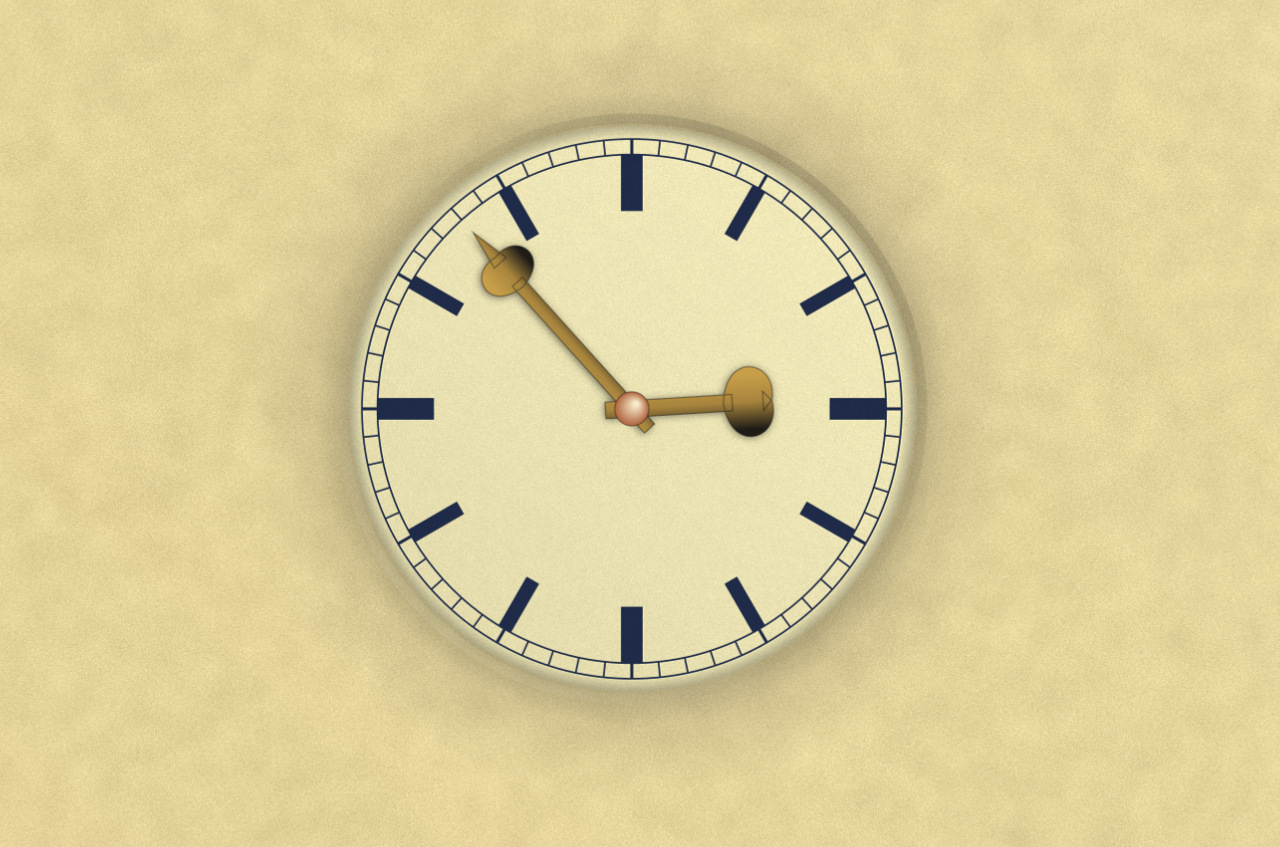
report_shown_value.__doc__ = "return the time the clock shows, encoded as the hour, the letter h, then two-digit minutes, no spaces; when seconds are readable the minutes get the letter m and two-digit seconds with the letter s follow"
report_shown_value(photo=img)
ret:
2h53
